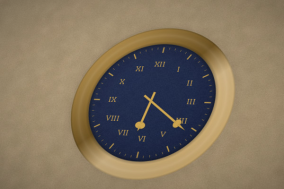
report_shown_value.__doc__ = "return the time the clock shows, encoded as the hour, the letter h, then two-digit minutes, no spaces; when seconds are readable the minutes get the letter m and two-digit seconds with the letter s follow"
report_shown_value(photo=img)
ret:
6h21
